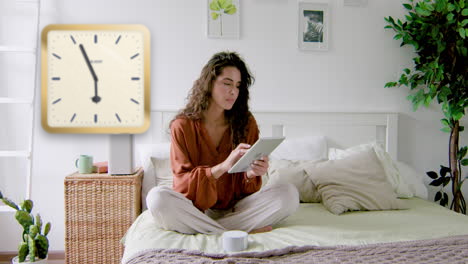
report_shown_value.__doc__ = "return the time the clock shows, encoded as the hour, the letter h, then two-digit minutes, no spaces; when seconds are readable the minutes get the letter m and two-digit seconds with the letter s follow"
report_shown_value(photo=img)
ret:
5h56
